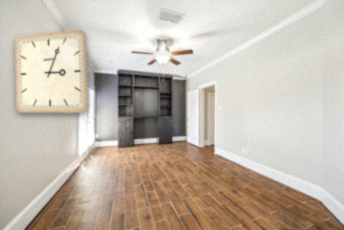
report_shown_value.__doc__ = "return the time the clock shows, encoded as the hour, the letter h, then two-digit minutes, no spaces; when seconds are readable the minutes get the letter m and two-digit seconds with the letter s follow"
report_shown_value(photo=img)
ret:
3h04
